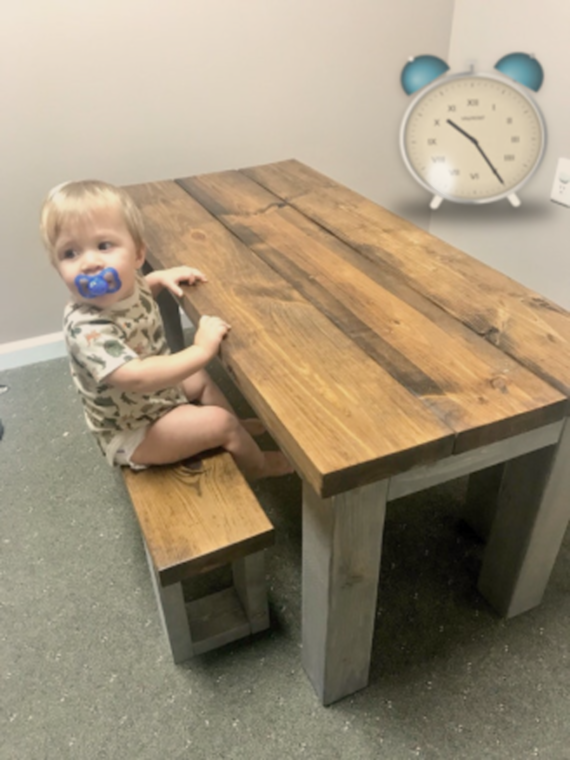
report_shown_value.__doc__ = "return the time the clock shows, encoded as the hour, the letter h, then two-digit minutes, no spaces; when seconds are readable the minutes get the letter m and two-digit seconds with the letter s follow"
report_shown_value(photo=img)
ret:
10h25
